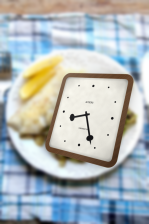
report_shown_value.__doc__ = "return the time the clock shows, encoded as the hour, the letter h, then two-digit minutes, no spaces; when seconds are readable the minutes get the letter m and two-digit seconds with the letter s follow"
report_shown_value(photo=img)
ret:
8h26
